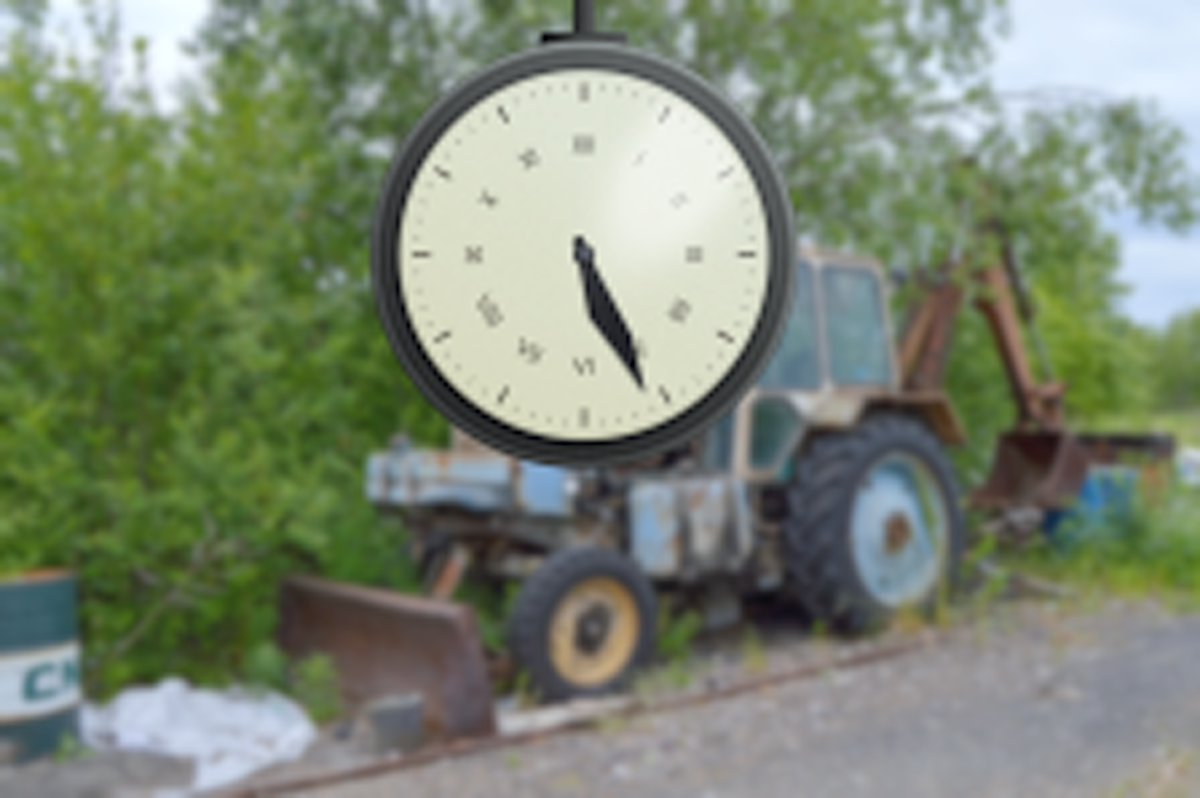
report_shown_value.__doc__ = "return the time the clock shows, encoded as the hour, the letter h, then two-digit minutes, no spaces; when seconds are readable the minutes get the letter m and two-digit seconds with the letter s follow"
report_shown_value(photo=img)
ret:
5h26
